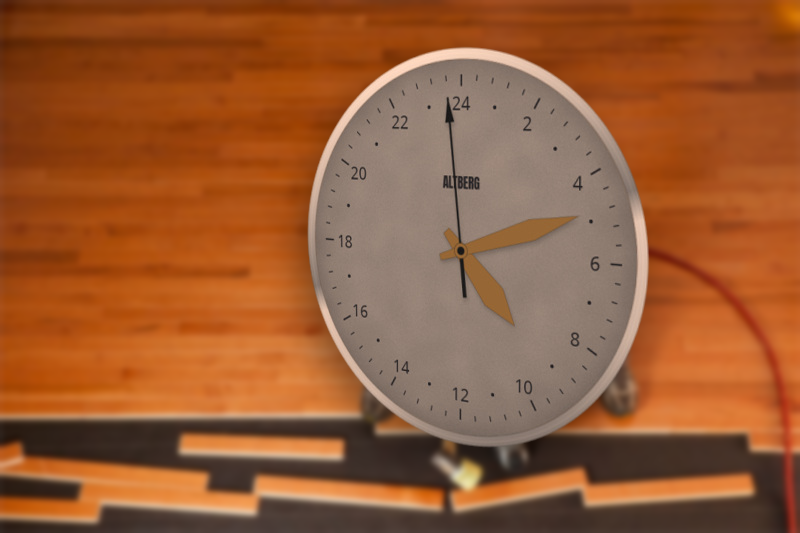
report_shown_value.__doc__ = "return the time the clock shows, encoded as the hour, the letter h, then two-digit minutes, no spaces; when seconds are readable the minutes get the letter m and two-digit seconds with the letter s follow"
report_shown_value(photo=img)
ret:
9h11m59s
